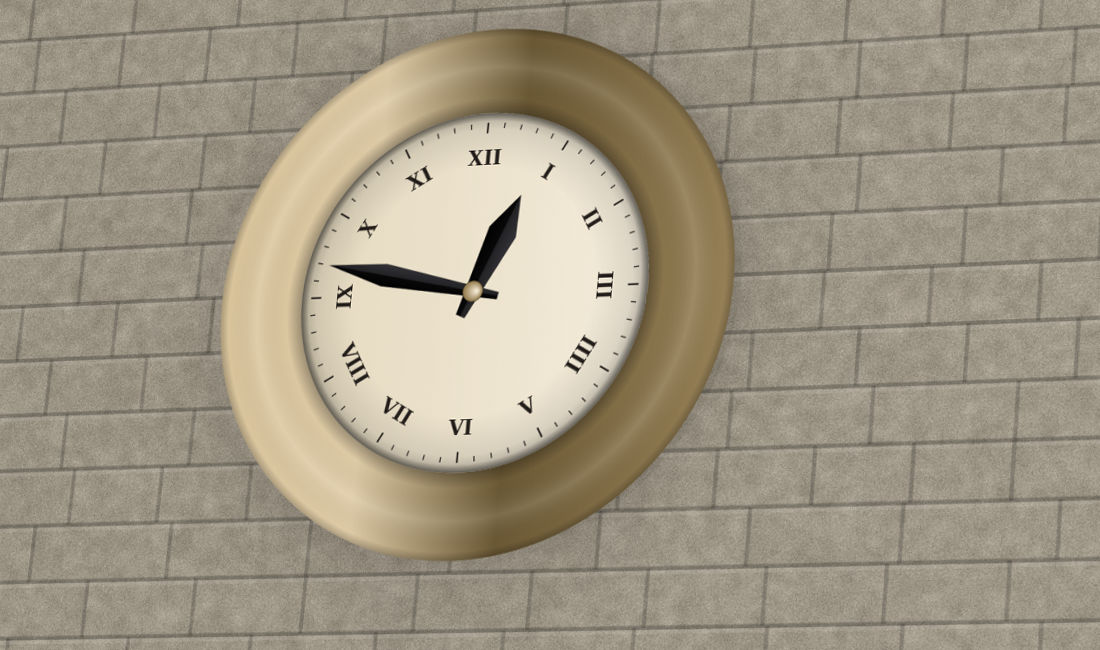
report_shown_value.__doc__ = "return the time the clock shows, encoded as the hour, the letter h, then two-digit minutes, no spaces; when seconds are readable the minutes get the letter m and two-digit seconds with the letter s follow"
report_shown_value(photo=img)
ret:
12h47
